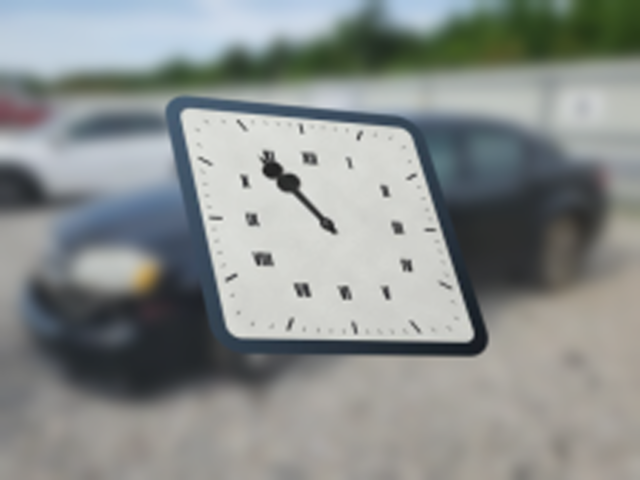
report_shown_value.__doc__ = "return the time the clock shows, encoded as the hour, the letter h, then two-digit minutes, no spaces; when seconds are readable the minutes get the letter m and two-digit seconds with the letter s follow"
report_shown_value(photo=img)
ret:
10h54
